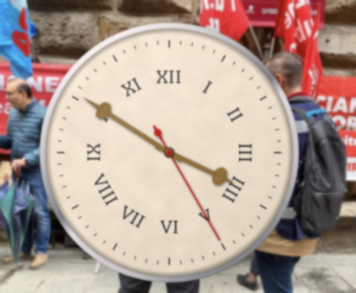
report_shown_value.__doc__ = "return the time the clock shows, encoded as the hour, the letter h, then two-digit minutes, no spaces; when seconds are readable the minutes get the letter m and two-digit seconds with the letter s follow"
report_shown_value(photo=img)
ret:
3h50m25s
